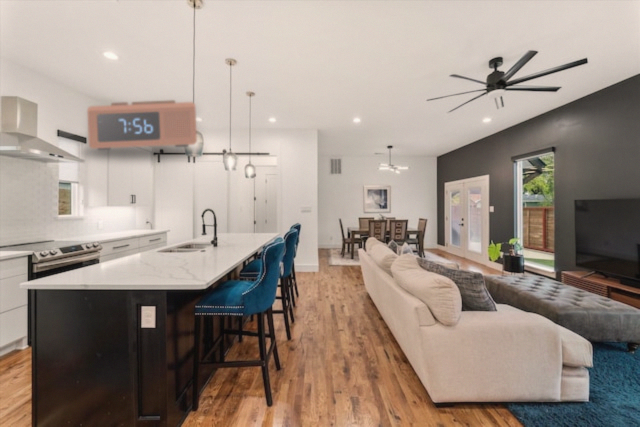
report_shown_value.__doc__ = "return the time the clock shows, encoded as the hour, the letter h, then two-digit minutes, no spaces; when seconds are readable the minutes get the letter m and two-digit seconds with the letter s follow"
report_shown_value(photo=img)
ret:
7h56
